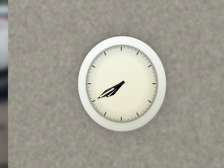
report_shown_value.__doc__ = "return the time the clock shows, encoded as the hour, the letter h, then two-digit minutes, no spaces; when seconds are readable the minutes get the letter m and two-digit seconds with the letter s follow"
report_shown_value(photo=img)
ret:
7h40
